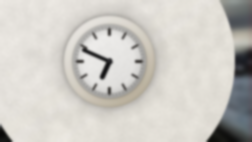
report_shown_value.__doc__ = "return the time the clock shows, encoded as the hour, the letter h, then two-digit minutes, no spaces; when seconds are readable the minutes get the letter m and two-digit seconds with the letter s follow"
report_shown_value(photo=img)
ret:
6h49
